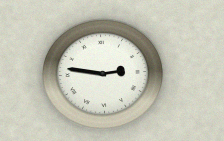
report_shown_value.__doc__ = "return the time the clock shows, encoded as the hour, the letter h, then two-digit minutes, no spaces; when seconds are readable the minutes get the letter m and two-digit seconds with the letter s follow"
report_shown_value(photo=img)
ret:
2h47
